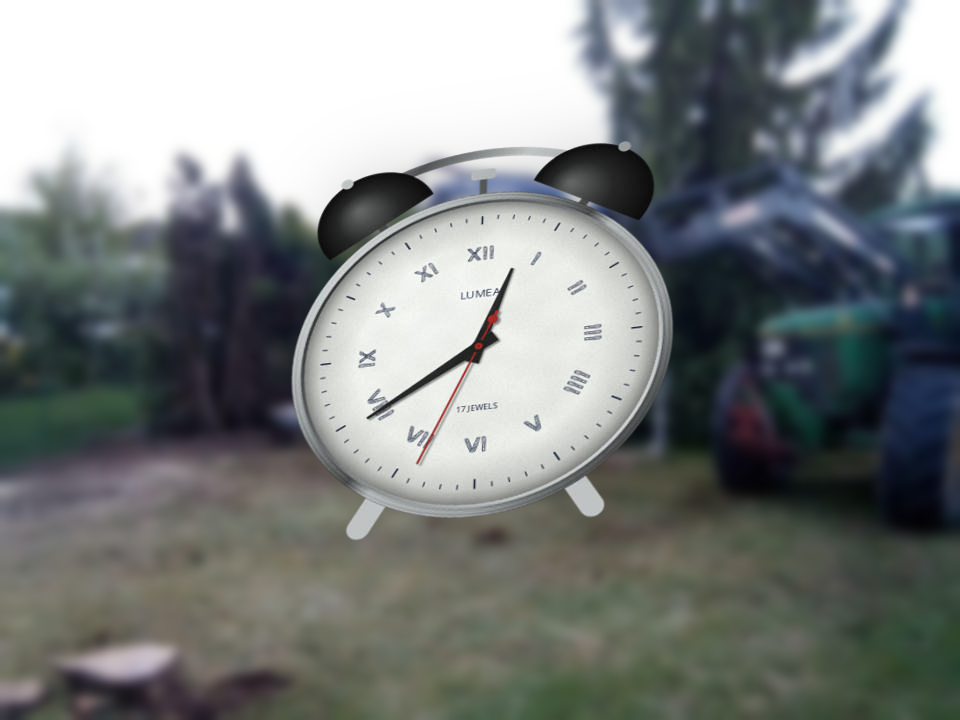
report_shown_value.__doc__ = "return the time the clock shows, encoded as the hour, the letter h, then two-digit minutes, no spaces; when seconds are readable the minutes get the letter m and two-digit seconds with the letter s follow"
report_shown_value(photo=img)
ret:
12h39m34s
